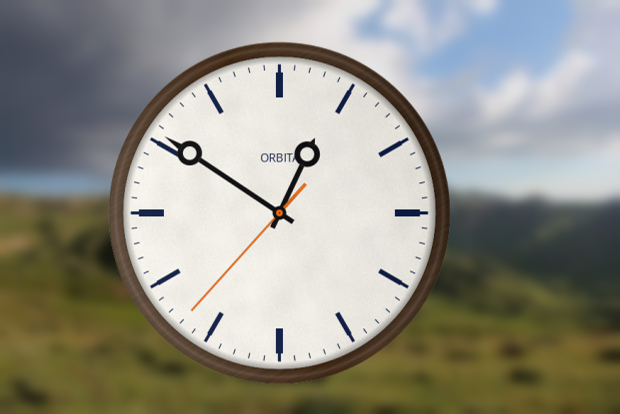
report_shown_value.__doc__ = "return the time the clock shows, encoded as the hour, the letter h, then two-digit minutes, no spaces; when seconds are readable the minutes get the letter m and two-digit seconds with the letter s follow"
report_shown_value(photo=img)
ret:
12h50m37s
